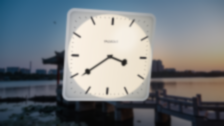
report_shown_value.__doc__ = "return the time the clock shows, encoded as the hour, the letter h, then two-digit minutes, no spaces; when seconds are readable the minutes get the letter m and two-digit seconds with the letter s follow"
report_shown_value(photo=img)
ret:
3h39
